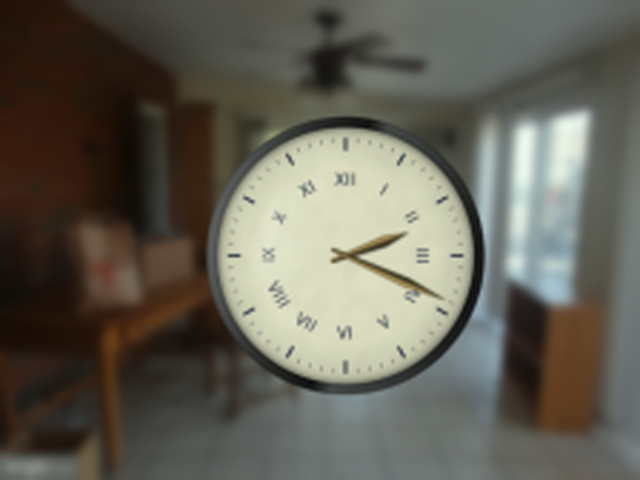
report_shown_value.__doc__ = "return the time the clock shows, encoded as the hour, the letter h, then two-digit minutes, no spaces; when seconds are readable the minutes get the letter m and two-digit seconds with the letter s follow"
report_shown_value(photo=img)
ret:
2h19
